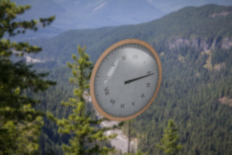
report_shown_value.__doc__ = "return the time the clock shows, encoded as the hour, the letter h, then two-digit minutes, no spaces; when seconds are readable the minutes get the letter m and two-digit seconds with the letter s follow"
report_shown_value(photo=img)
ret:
2h11
